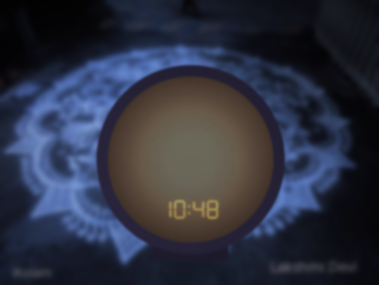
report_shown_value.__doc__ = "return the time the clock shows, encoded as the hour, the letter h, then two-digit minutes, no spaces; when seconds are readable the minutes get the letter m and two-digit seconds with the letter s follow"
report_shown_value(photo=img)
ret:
10h48
